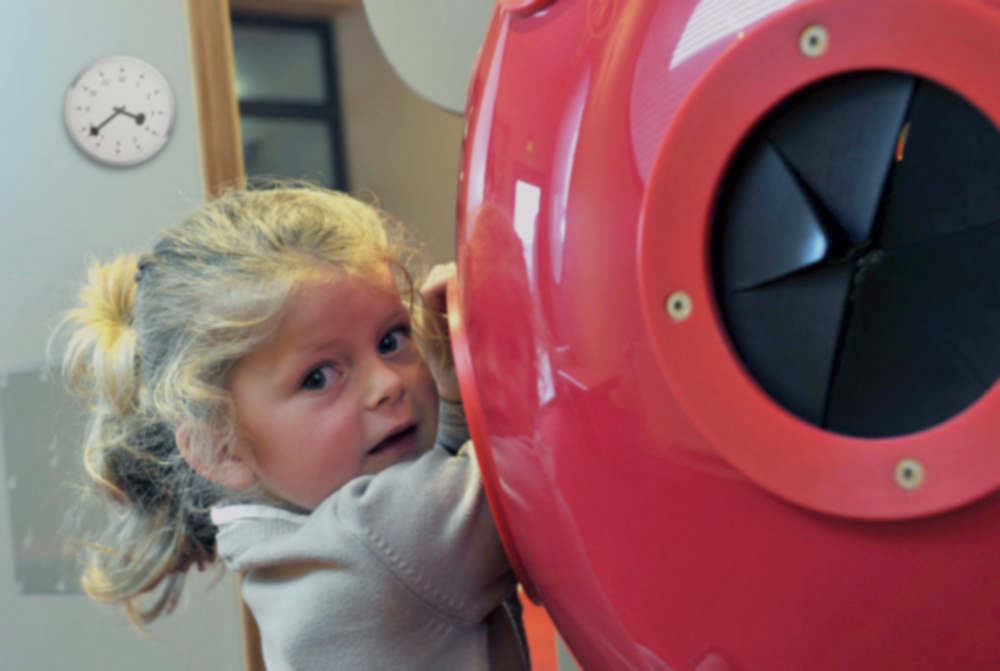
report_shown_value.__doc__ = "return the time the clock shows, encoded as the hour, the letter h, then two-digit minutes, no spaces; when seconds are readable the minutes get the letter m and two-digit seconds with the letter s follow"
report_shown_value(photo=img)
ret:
3h38
